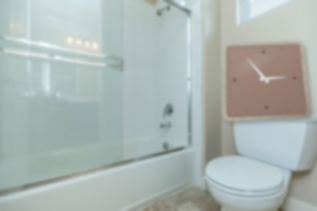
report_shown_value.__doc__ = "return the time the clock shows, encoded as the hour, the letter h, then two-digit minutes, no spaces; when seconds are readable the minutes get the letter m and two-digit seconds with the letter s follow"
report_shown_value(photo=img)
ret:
2h54
